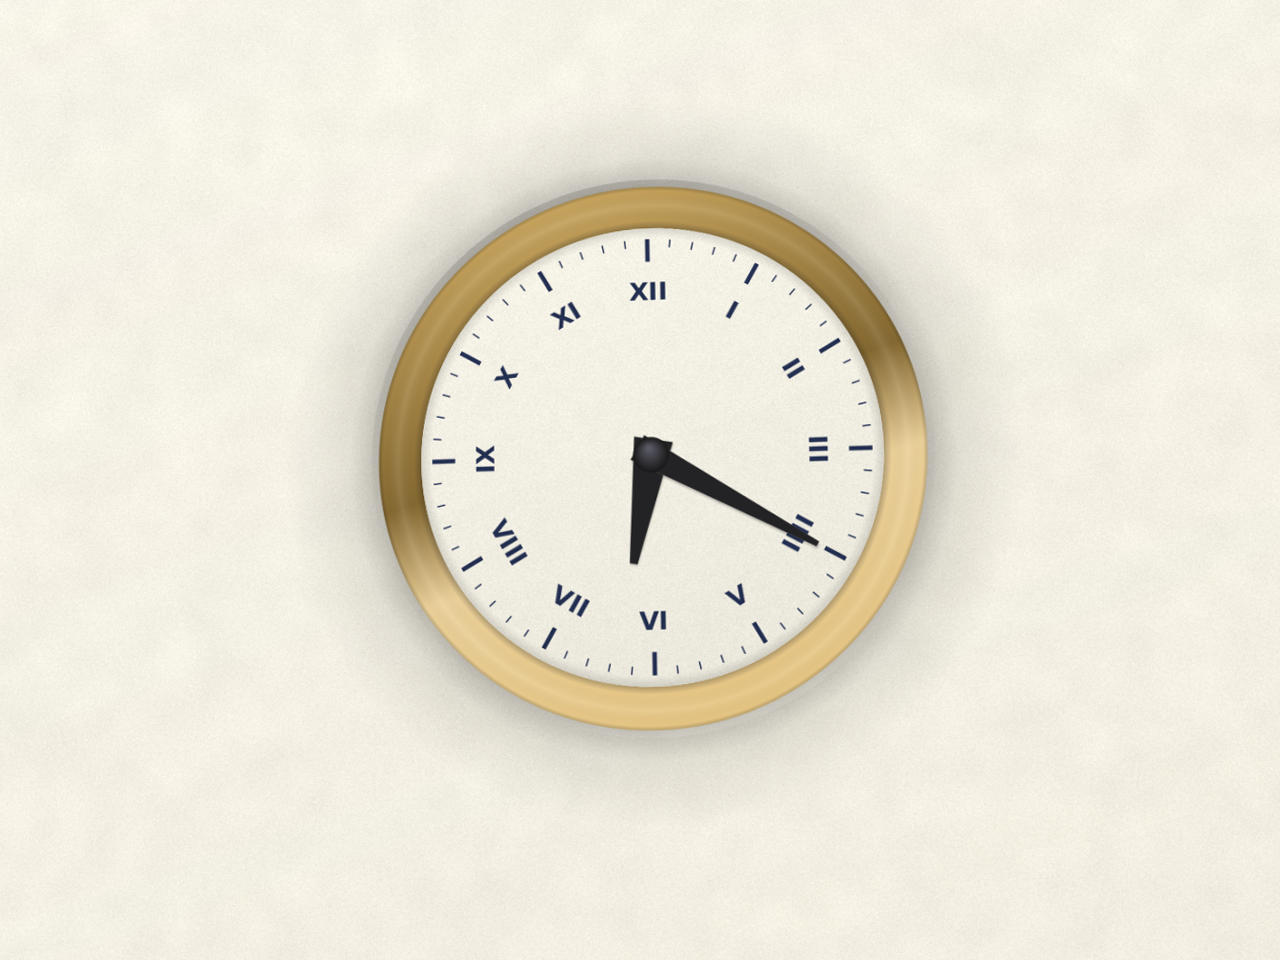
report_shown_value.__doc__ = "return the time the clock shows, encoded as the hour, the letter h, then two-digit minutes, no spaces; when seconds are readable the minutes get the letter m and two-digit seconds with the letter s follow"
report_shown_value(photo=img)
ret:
6h20
